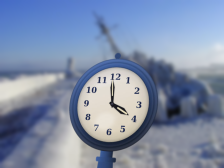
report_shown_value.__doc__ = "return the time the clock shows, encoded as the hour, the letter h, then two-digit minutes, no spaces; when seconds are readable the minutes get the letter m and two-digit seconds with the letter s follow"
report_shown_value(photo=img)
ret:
3h59
